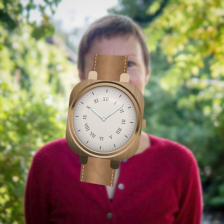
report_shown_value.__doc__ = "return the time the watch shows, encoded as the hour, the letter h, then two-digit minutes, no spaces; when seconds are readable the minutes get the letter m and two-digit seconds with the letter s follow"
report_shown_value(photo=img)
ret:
10h08
